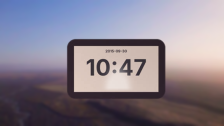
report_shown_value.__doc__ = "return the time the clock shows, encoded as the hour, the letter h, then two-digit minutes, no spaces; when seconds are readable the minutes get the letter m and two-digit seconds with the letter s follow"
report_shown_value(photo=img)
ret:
10h47
